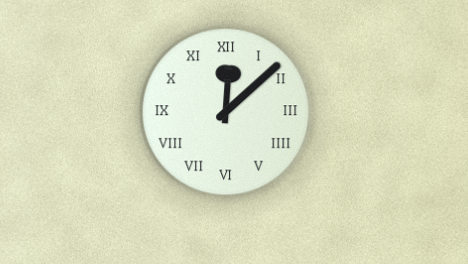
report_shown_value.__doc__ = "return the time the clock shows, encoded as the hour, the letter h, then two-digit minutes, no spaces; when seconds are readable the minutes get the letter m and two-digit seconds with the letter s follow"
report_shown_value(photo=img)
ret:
12h08
